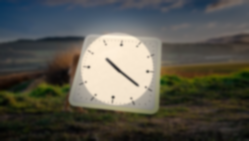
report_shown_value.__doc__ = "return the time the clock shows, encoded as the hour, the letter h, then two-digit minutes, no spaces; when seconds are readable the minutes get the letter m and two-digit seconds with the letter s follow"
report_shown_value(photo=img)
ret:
10h21
